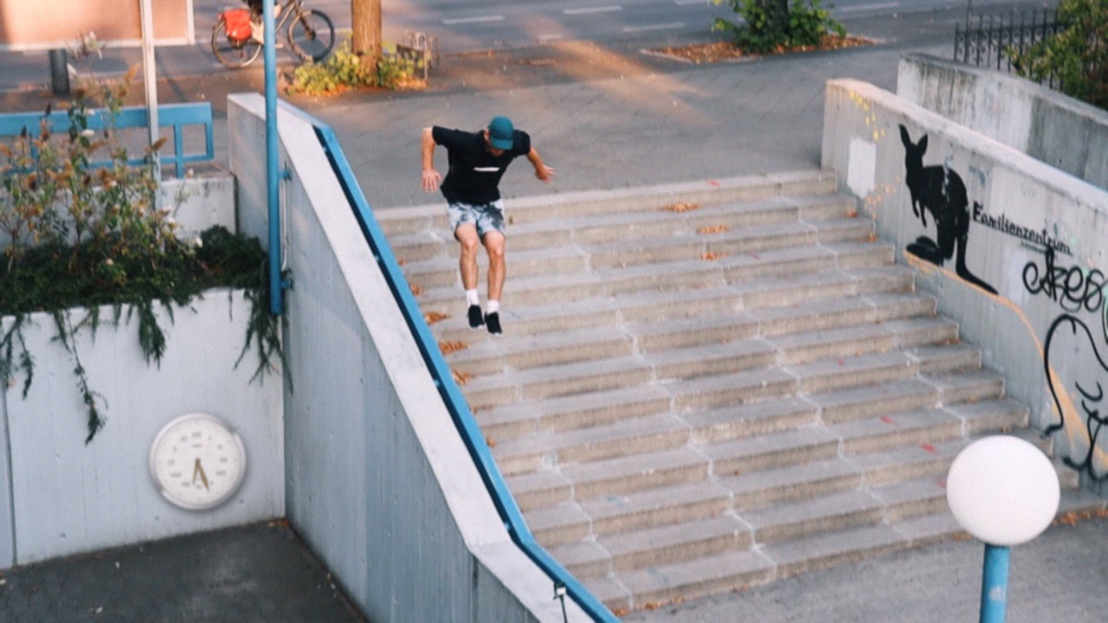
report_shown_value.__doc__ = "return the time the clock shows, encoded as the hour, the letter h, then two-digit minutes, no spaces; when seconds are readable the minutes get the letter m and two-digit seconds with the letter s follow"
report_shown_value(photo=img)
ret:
6h27
